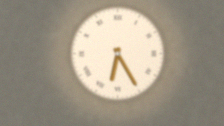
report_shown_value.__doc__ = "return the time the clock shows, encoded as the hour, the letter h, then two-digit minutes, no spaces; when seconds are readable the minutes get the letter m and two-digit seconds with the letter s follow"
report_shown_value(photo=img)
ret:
6h25
